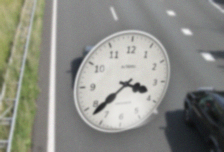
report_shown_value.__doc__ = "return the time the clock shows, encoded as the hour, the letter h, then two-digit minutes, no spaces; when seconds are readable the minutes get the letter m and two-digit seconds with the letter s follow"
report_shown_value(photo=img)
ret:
3h38
